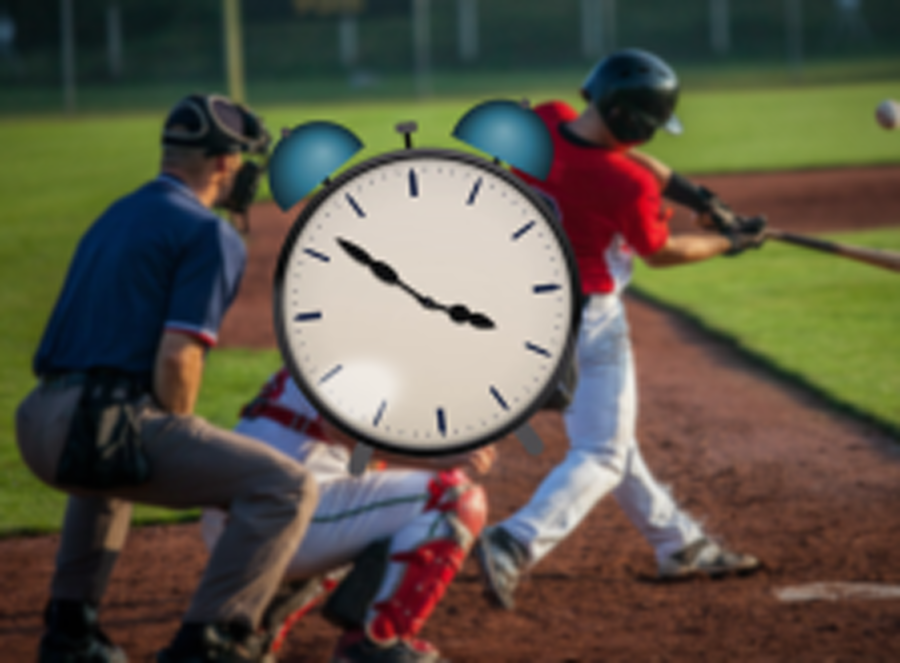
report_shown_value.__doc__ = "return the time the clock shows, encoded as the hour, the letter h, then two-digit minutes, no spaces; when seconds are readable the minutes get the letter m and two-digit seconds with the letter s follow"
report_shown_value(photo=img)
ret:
3h52
